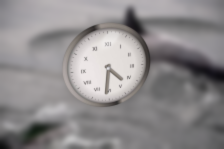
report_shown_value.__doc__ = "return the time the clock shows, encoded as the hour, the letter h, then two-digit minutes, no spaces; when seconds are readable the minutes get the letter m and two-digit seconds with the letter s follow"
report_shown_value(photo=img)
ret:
4h31
